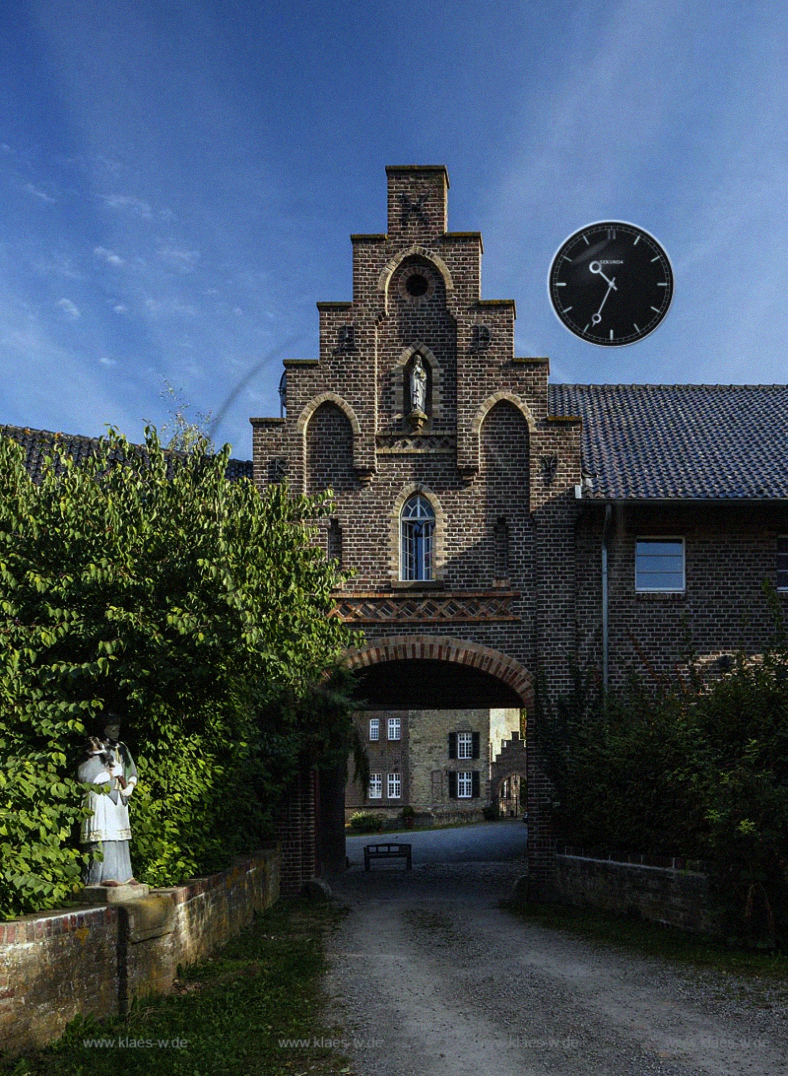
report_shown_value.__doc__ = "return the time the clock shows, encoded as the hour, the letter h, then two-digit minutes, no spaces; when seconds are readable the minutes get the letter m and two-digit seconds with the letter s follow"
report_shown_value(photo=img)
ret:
10h34
